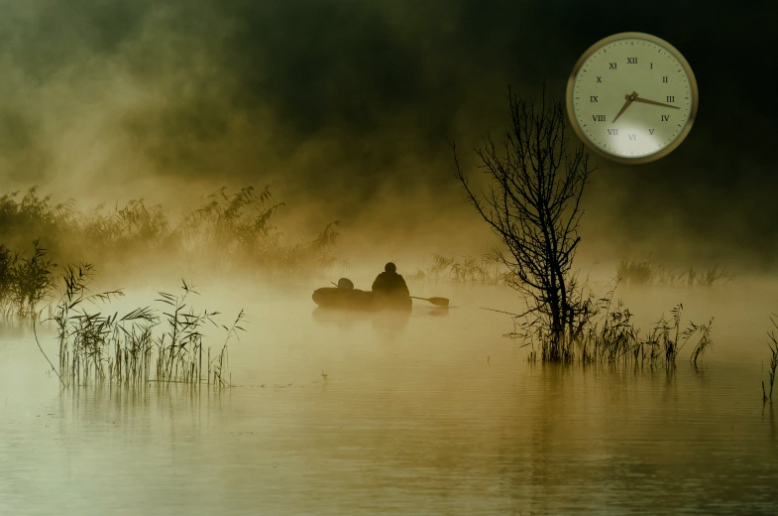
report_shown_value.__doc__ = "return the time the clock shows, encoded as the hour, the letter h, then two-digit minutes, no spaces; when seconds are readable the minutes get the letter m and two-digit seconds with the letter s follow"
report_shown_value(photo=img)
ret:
7h17
